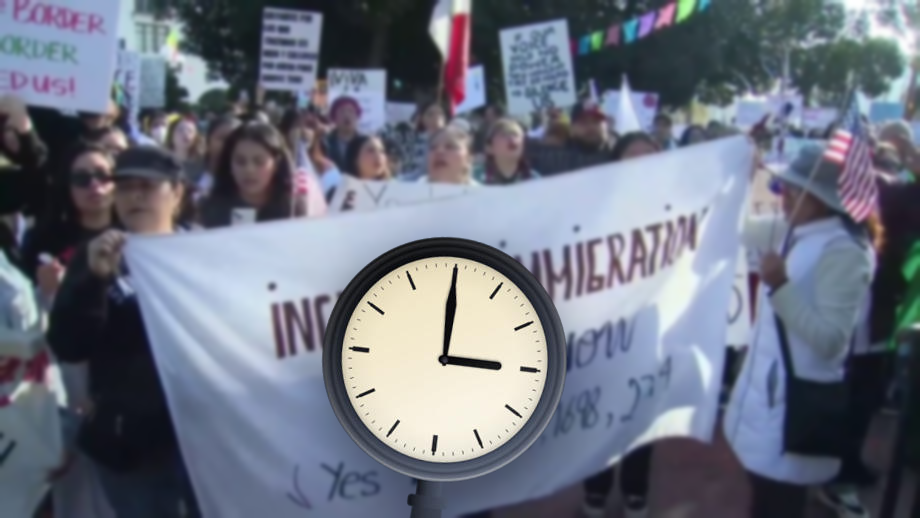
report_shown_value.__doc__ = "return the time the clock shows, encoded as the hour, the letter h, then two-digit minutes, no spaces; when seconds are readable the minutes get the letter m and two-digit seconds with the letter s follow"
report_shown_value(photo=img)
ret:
3h00
